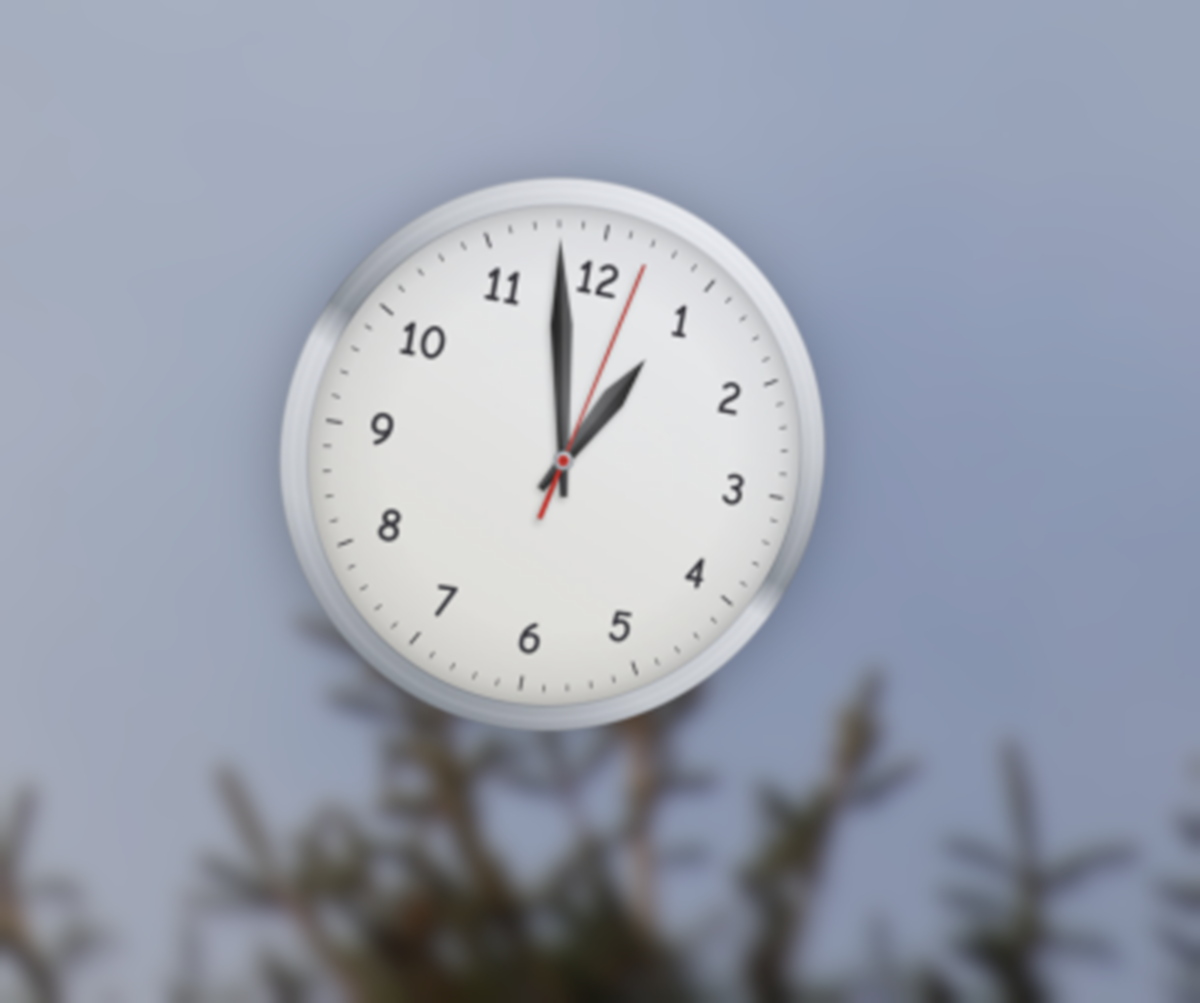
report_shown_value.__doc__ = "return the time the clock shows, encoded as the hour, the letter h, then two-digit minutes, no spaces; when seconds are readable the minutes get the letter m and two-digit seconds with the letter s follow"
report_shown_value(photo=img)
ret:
12h58m02s
